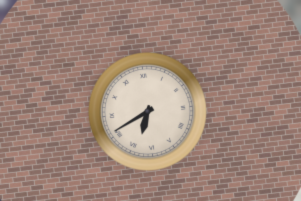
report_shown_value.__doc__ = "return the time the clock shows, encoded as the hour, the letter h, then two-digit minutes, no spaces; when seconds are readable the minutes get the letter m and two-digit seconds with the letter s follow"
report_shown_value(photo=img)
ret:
6h41
